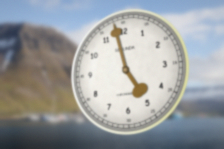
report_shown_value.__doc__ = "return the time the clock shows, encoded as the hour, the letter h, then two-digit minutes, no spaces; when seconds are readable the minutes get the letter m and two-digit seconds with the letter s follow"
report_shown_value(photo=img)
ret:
4h58
